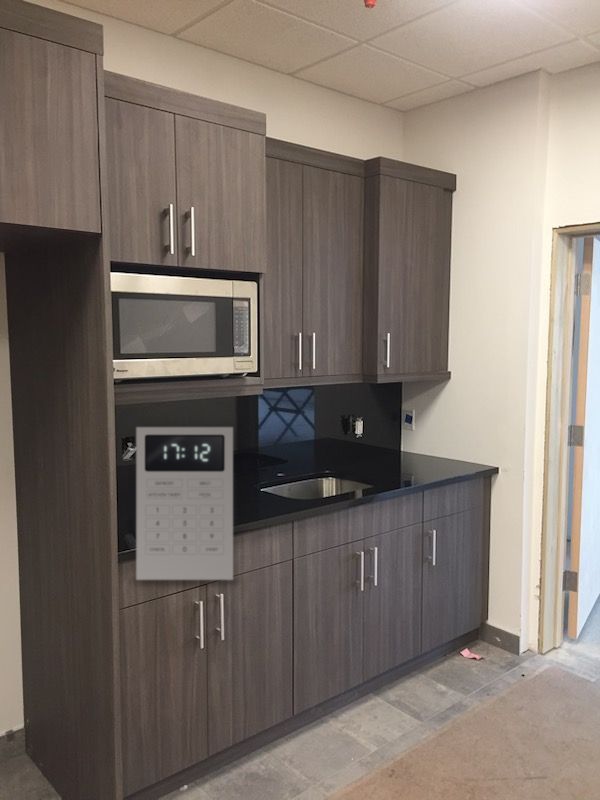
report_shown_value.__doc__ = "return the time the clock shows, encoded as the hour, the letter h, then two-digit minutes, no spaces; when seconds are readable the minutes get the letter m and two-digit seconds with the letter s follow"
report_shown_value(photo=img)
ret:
17h12
